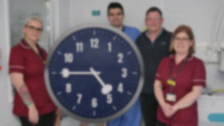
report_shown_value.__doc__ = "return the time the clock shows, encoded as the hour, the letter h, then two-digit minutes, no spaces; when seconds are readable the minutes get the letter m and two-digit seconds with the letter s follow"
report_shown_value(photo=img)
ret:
4h45
